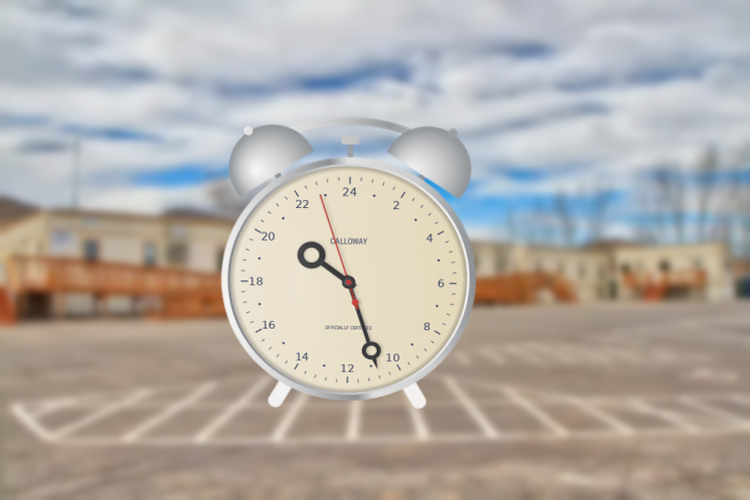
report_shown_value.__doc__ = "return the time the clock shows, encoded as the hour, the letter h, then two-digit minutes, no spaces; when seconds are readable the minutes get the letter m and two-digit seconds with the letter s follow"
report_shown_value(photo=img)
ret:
20h26m57s
